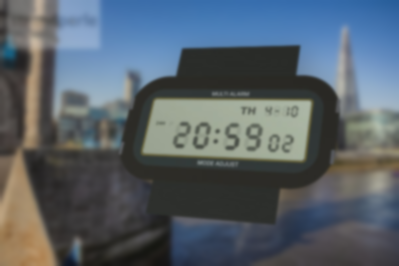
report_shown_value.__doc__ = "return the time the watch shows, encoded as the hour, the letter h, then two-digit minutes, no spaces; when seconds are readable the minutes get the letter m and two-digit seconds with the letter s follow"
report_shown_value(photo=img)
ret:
20h59m02s
